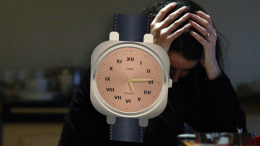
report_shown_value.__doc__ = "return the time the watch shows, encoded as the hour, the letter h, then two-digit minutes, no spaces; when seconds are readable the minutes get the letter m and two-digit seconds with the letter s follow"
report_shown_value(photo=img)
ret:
5h14
